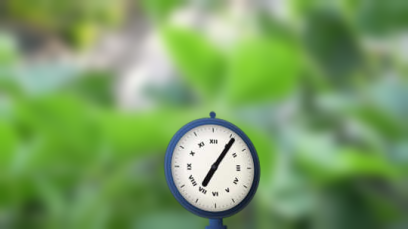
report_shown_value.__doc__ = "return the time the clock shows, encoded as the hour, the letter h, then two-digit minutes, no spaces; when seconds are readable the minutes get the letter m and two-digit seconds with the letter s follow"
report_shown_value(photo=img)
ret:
7h06
